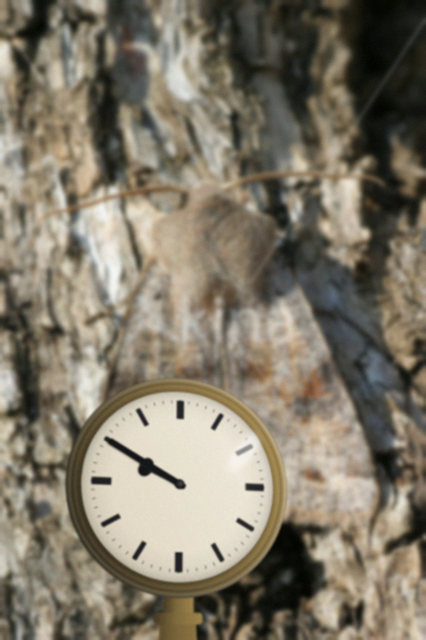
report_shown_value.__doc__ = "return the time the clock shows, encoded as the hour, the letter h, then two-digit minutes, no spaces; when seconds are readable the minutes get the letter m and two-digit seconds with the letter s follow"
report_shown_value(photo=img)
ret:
9h50
